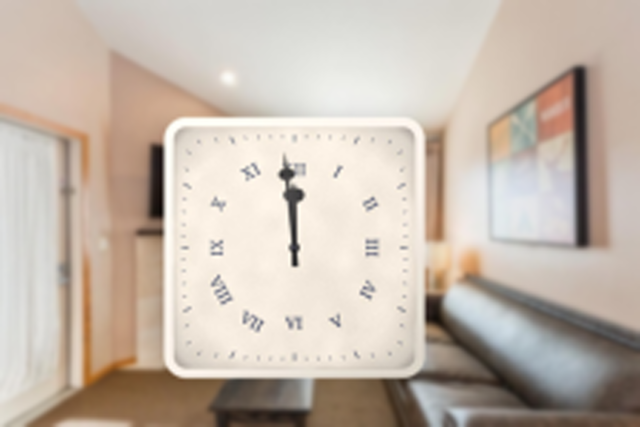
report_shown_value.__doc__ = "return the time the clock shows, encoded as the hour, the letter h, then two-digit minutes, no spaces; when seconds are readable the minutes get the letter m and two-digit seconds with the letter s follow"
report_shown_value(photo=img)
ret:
11h59
